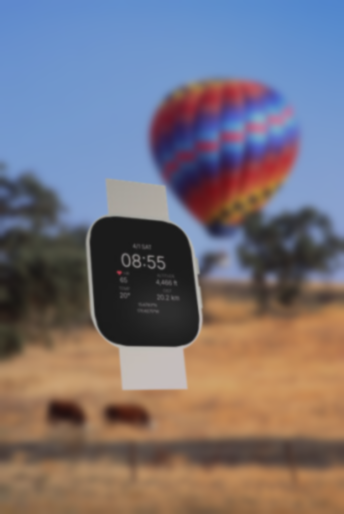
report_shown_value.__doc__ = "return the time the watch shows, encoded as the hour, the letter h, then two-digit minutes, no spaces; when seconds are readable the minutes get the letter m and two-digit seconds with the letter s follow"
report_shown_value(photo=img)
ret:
8h55
